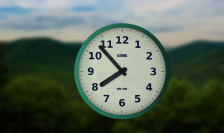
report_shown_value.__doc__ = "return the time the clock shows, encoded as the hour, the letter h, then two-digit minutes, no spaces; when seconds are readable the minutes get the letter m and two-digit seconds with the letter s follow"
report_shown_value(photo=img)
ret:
7h53
